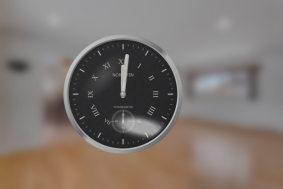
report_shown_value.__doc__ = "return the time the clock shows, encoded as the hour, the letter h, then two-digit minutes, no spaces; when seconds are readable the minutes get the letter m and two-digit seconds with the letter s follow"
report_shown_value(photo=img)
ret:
12h01
